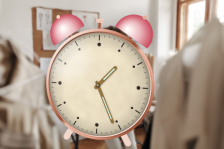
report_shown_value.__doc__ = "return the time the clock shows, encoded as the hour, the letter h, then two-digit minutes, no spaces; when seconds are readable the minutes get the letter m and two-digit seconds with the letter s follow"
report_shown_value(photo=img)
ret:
1h26
